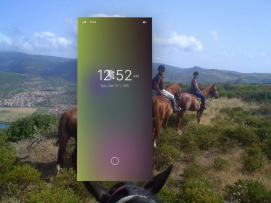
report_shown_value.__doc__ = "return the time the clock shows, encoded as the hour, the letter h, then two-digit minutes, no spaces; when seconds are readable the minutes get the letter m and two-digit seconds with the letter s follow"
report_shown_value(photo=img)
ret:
12h52
